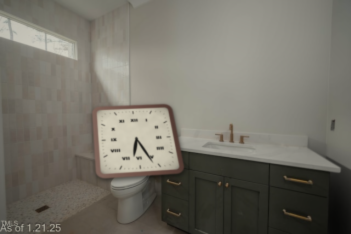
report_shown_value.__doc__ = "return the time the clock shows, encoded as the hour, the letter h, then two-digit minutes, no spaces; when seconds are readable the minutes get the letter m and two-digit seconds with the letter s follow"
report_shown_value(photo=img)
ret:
6h26
